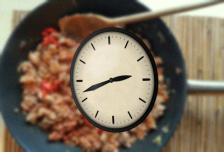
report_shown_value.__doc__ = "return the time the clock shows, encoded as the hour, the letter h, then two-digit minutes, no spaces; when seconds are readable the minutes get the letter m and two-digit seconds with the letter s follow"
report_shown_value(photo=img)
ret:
2h42
